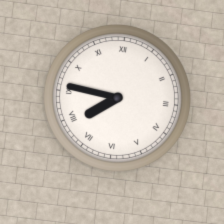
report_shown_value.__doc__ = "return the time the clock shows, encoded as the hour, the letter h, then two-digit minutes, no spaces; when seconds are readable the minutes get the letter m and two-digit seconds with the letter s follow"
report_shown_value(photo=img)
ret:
7h46
